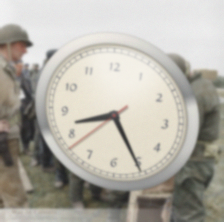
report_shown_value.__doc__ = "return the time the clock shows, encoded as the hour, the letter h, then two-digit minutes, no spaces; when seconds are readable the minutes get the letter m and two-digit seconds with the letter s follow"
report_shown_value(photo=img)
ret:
8h25m38s
